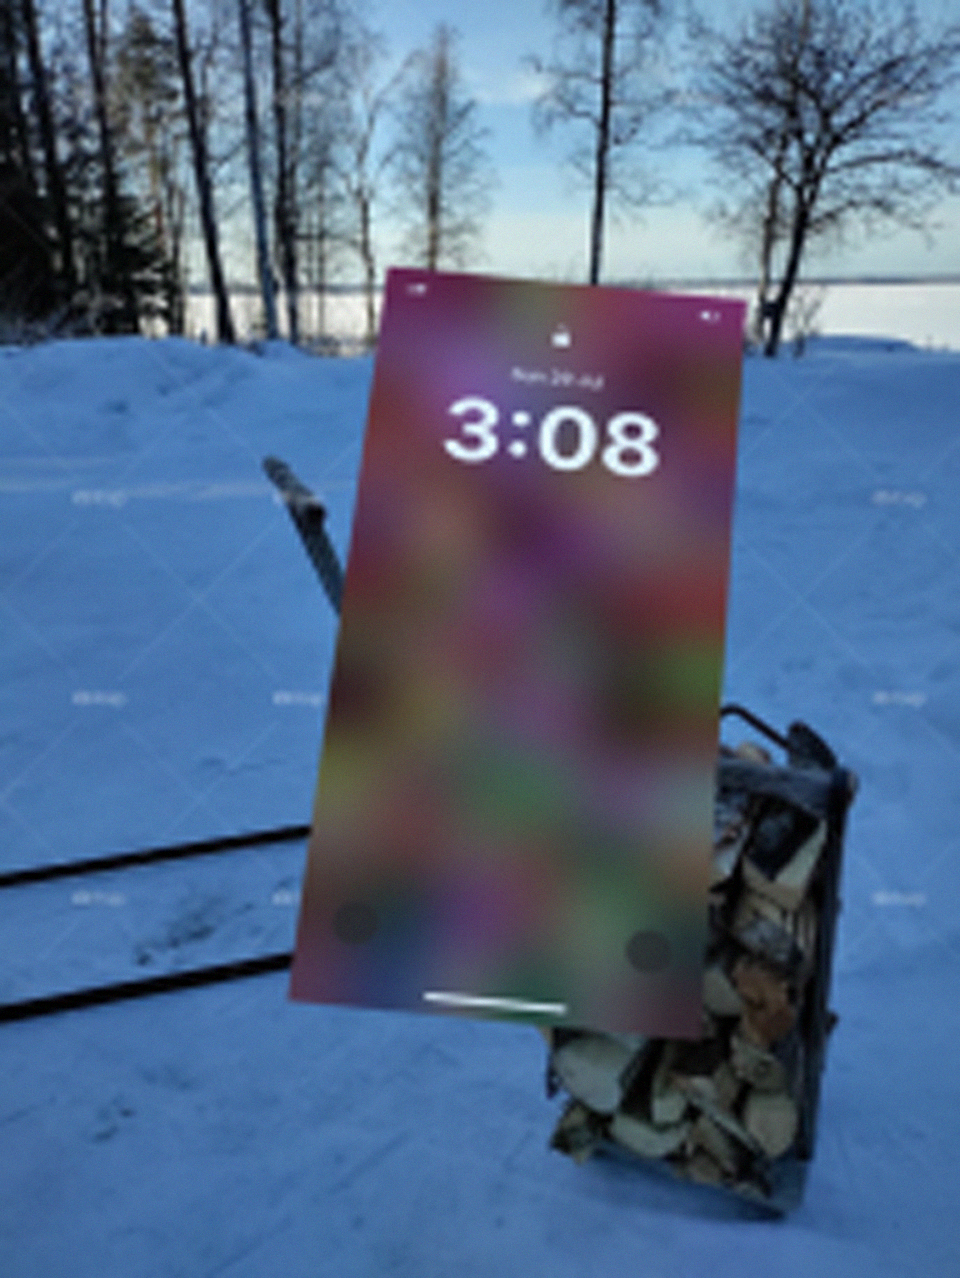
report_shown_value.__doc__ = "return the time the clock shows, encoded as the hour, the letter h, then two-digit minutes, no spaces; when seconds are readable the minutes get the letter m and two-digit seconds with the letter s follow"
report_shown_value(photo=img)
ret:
3h08
